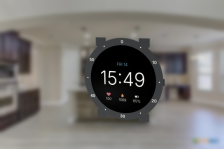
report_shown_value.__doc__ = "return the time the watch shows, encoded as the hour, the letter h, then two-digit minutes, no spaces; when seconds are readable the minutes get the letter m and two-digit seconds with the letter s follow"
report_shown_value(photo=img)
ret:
15h49
